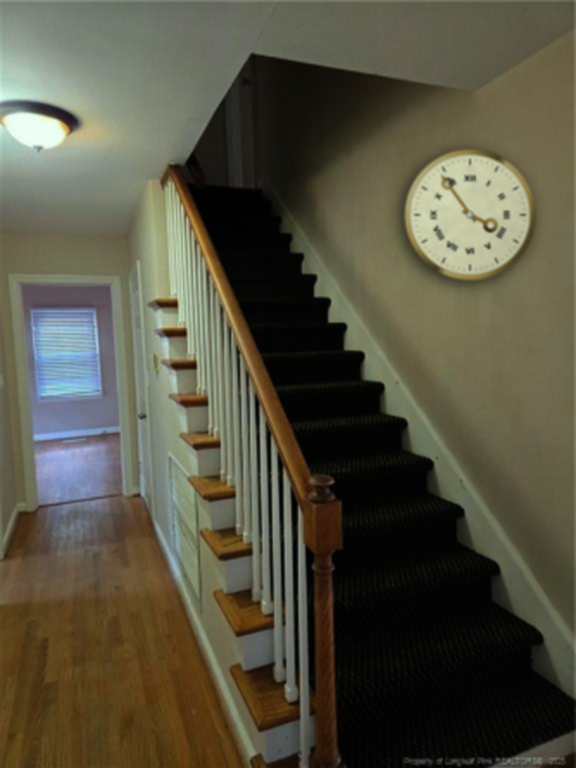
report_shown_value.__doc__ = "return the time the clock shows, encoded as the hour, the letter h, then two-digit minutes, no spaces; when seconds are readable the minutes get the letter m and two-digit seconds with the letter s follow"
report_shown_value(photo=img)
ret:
3h54
